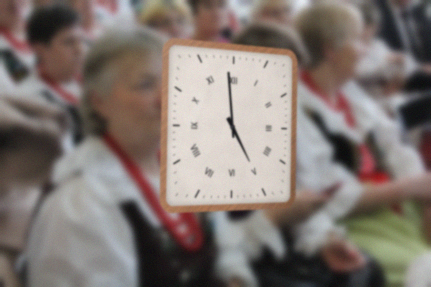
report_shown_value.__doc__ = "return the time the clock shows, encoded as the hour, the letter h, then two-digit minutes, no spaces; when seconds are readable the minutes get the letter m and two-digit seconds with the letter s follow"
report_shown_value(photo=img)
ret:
4h59
